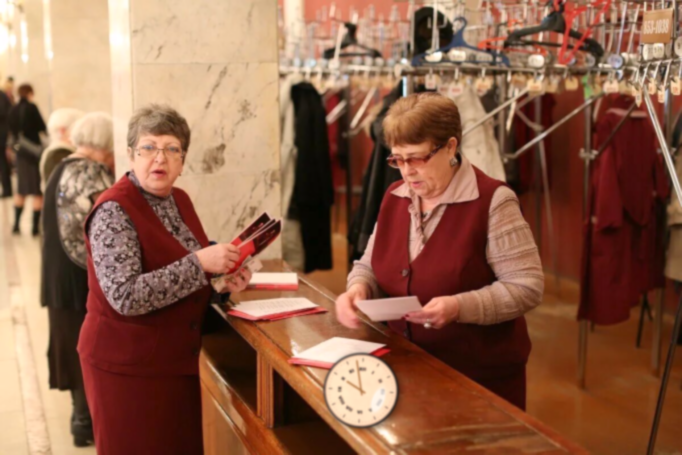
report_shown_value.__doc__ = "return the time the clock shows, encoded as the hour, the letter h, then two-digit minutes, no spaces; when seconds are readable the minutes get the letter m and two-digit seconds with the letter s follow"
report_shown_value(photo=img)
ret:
9h58
